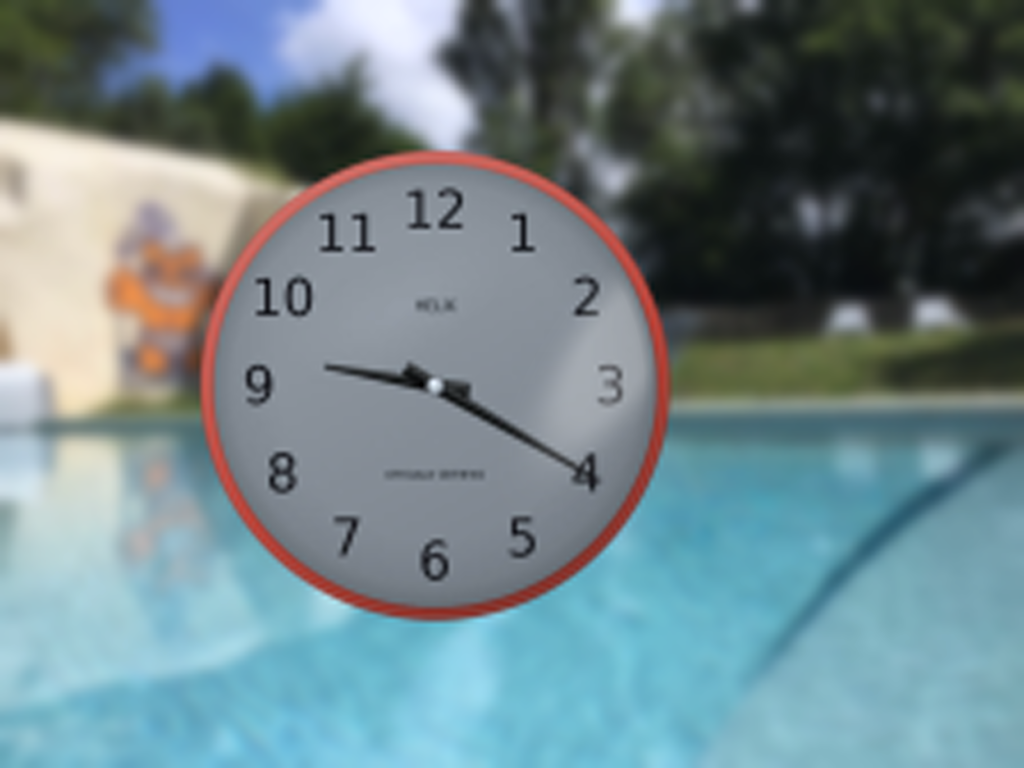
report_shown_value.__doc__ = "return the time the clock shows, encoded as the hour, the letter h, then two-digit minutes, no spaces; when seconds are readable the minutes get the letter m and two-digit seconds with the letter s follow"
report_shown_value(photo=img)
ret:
9h20
